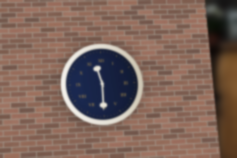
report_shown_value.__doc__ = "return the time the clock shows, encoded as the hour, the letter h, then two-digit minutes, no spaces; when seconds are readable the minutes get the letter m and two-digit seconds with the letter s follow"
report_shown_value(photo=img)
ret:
11h30
